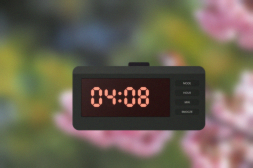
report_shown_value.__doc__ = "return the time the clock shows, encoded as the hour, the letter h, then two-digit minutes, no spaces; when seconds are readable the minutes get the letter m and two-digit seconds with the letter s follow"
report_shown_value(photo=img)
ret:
4h08
